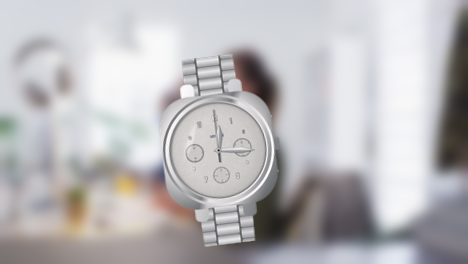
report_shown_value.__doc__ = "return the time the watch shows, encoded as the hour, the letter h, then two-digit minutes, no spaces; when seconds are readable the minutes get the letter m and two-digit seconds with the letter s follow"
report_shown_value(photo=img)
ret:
12h16
